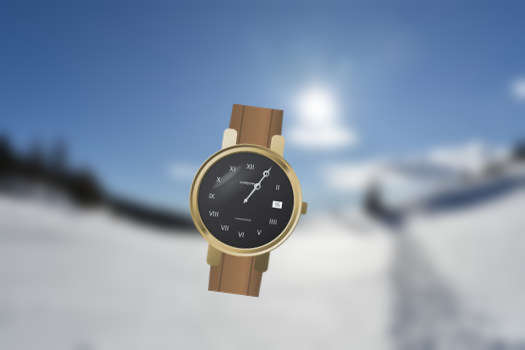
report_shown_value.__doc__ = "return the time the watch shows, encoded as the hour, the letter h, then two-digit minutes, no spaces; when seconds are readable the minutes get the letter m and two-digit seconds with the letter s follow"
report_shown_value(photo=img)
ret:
1h05
